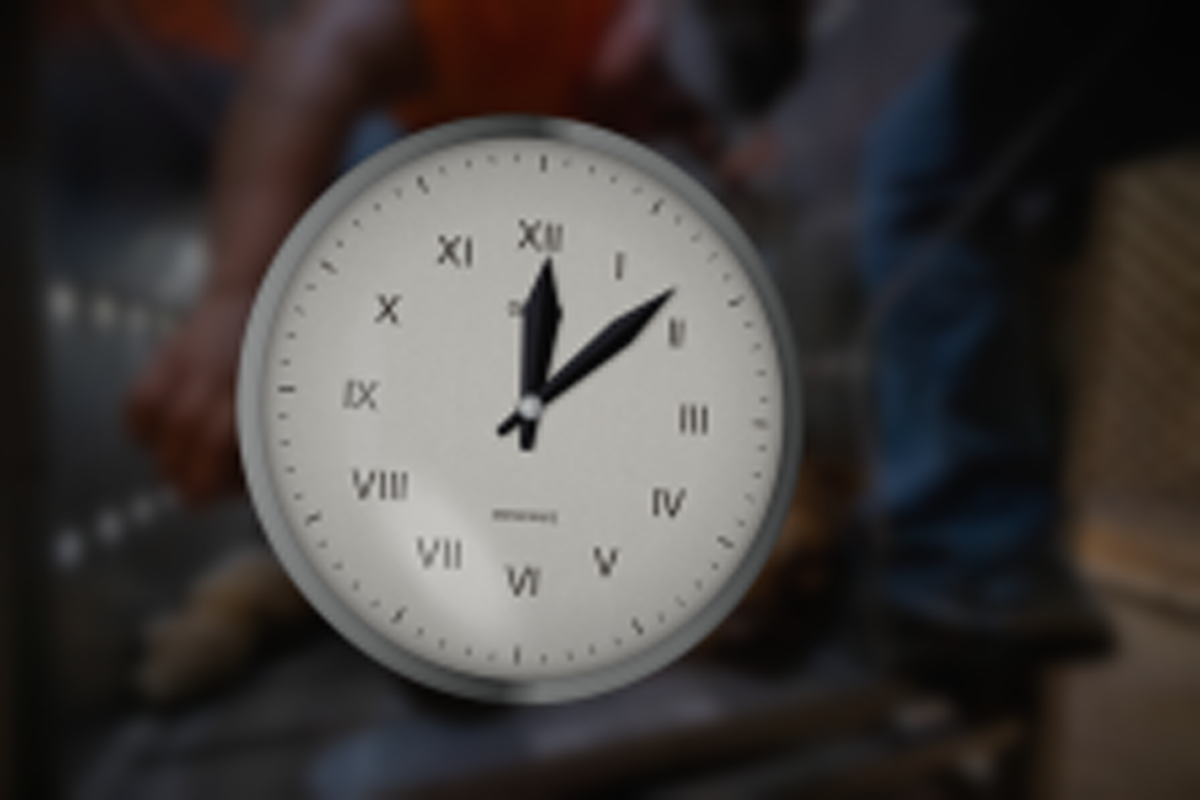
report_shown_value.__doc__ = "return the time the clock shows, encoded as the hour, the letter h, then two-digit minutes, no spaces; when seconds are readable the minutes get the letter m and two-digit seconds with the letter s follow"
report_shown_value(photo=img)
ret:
12h08
